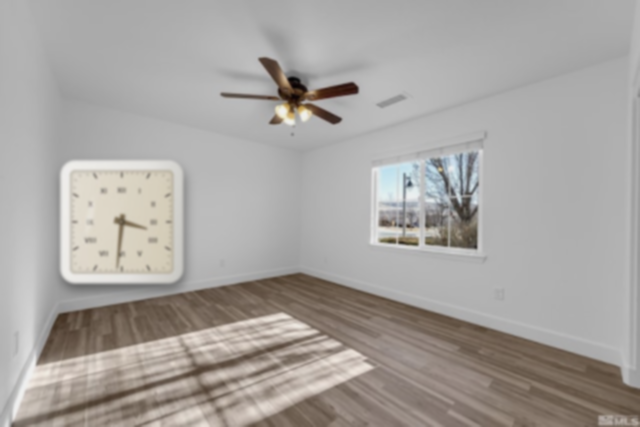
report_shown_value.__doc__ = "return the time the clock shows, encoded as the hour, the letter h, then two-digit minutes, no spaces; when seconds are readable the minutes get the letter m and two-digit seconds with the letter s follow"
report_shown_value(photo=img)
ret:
3h31
